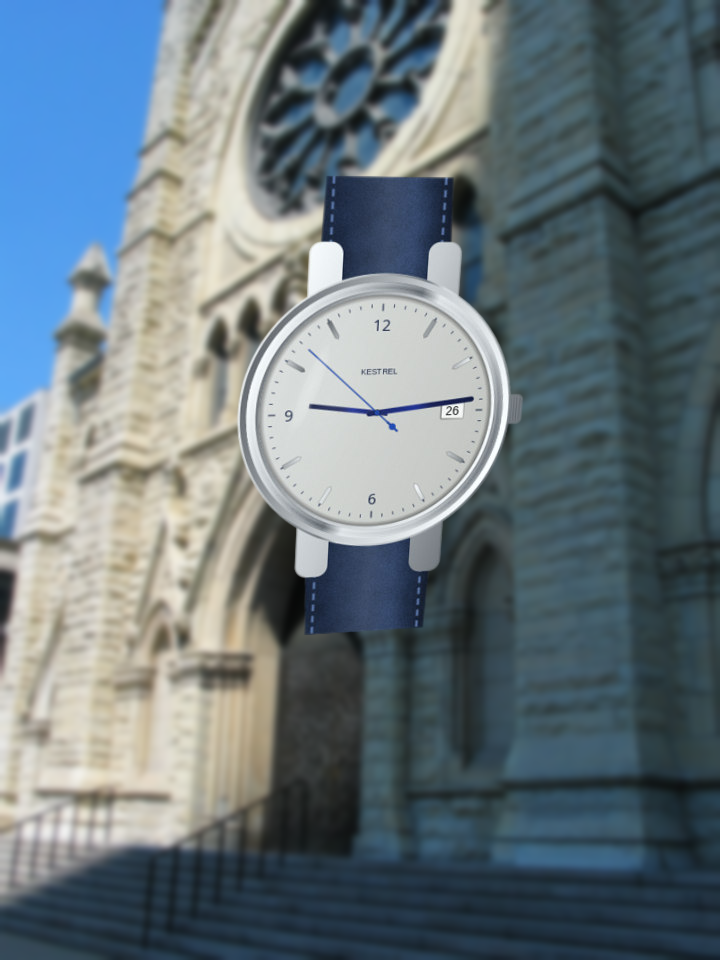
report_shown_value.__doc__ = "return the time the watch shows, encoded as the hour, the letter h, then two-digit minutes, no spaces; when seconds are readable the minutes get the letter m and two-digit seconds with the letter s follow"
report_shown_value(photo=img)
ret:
9h13m52s
